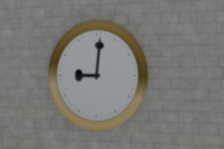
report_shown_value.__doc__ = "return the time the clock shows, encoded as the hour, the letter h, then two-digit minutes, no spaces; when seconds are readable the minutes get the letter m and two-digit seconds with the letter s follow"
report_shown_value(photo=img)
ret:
9h01
